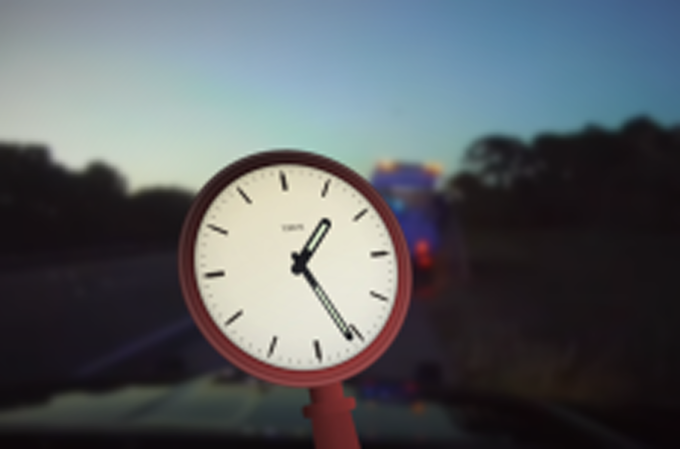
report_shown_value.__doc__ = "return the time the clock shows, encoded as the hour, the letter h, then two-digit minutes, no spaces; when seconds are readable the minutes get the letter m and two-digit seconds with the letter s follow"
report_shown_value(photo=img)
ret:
1h26
